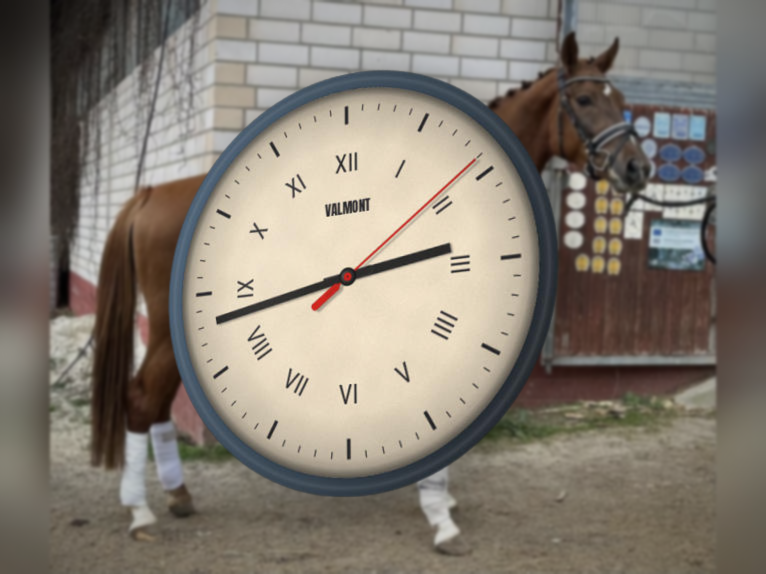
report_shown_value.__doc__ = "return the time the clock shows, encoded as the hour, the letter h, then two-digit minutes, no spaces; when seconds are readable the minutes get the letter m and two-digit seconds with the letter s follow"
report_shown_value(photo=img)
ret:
2h43m09s
